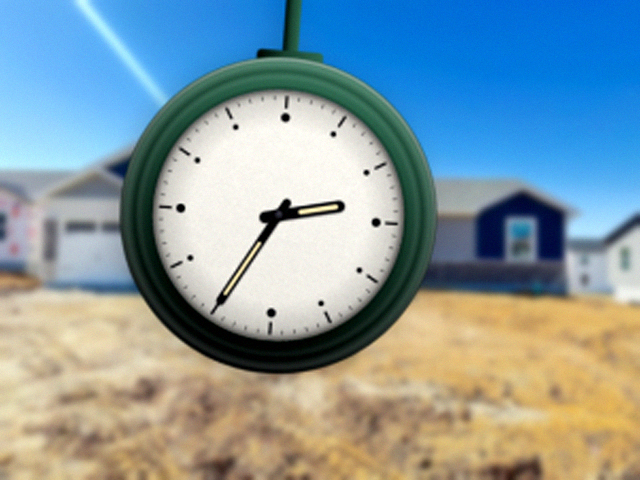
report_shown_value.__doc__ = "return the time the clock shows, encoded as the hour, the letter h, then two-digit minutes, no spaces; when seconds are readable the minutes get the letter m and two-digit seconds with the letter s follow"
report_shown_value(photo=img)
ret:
2h35
